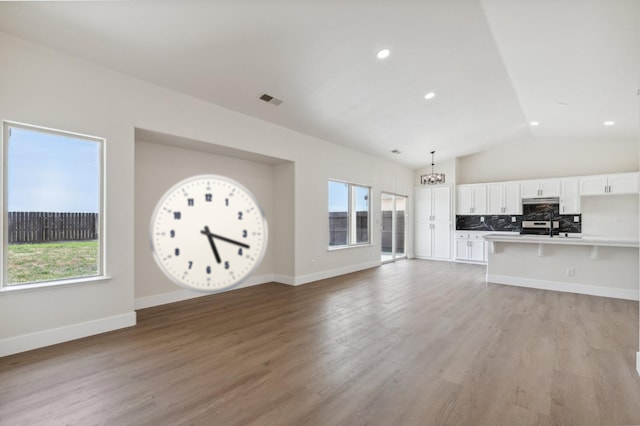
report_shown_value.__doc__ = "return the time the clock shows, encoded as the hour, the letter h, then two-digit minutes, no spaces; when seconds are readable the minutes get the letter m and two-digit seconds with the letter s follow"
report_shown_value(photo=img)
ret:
5h18
